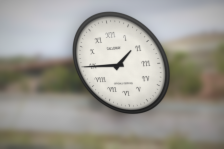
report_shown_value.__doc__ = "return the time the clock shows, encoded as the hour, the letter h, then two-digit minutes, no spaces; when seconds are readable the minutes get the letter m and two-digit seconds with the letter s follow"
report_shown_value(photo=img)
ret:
1h45
